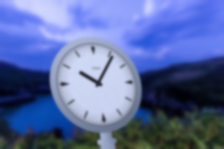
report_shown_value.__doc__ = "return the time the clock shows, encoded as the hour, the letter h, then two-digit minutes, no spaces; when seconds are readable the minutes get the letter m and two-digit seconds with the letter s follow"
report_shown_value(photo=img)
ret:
10h06
